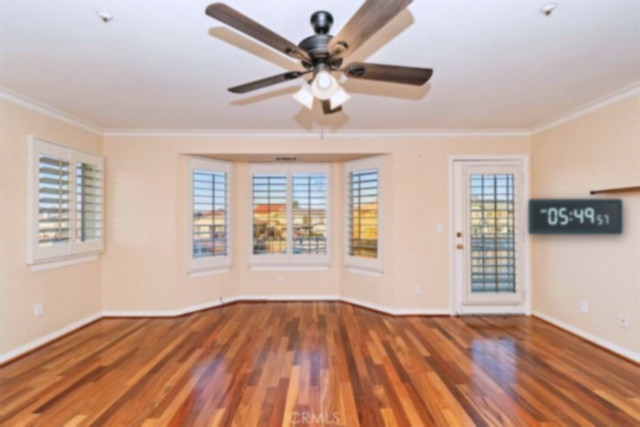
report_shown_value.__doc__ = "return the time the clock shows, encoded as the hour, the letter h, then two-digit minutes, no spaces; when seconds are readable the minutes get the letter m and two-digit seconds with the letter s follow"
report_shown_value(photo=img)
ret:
5h49
